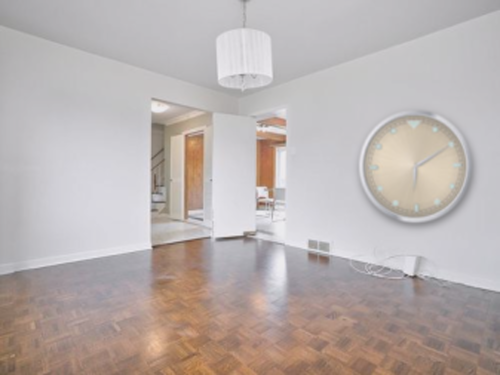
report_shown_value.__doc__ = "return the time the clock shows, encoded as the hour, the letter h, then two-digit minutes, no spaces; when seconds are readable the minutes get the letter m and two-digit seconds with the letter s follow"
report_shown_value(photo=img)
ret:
6h10
